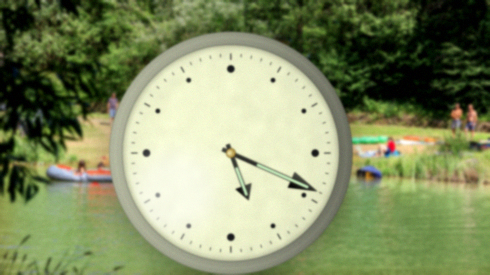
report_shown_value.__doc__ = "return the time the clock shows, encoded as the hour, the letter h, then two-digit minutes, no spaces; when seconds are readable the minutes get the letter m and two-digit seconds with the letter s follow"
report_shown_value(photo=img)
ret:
5h19
